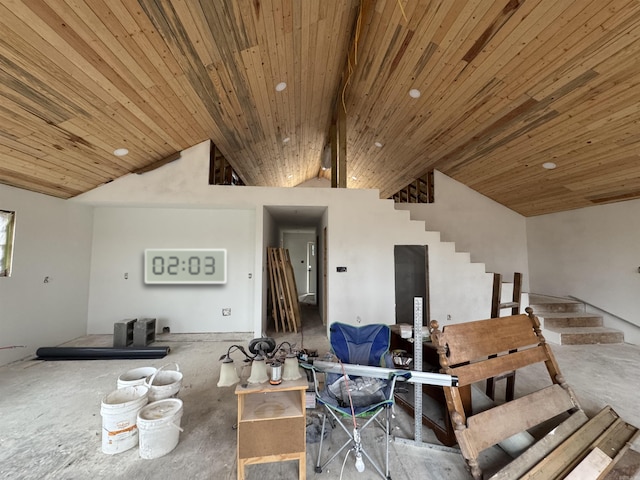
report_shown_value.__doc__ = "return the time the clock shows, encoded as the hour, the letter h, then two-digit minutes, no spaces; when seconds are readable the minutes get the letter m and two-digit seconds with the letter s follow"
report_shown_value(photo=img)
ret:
2h03
